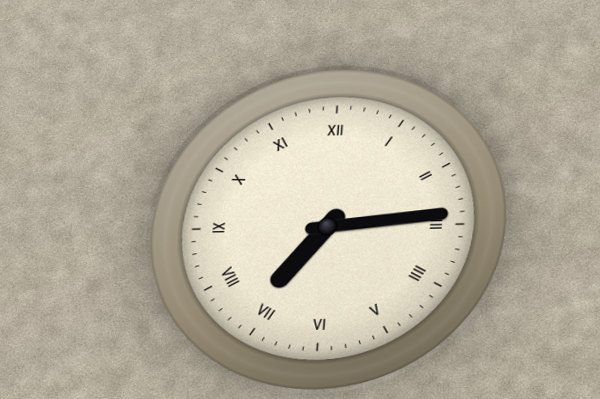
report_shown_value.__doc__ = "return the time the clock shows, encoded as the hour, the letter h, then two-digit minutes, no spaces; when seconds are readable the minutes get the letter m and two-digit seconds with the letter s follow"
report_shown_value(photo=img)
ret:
7h14
